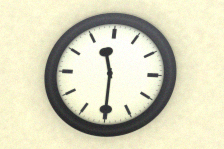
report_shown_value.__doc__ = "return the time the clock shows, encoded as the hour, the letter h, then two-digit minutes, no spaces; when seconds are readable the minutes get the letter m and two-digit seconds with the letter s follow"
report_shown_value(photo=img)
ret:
11h30
